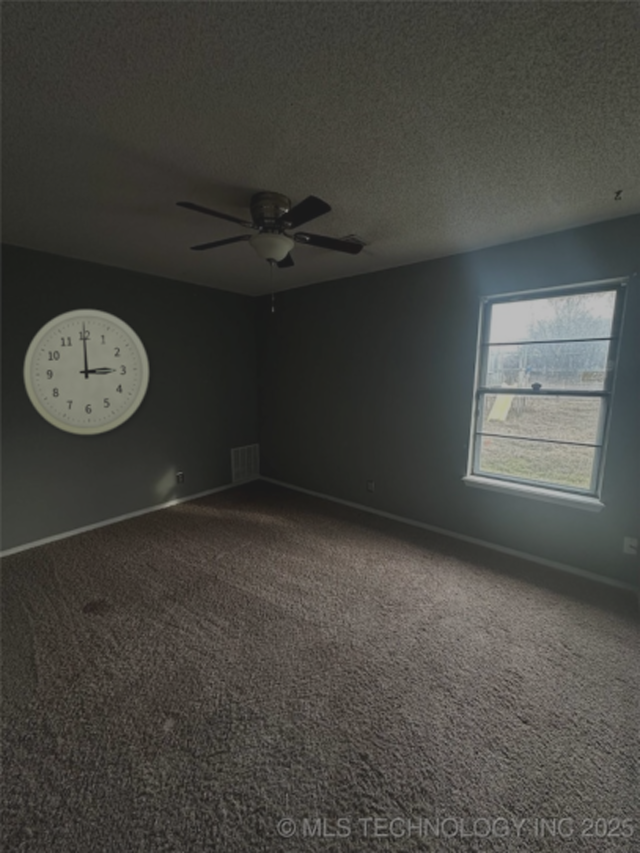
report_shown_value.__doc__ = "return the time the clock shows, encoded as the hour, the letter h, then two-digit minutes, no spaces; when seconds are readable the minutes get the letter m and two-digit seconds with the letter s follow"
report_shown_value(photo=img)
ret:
3h00
